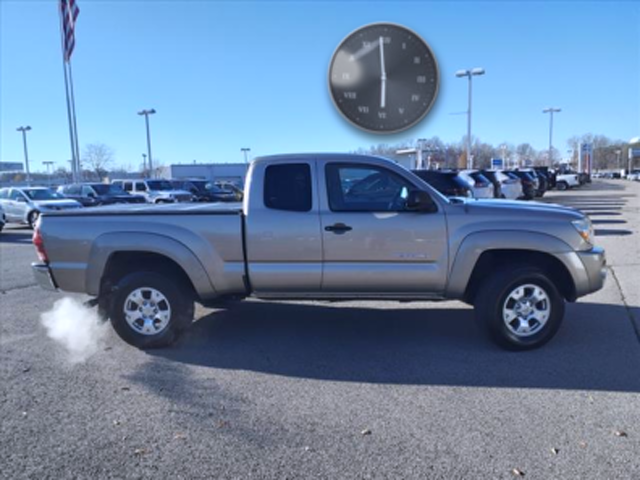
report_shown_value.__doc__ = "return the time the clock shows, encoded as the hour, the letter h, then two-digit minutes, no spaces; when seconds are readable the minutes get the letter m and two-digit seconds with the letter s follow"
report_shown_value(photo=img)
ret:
5h59
